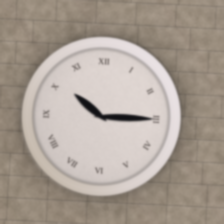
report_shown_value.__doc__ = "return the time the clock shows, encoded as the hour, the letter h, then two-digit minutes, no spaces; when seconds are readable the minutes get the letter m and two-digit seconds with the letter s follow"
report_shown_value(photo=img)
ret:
10h15
